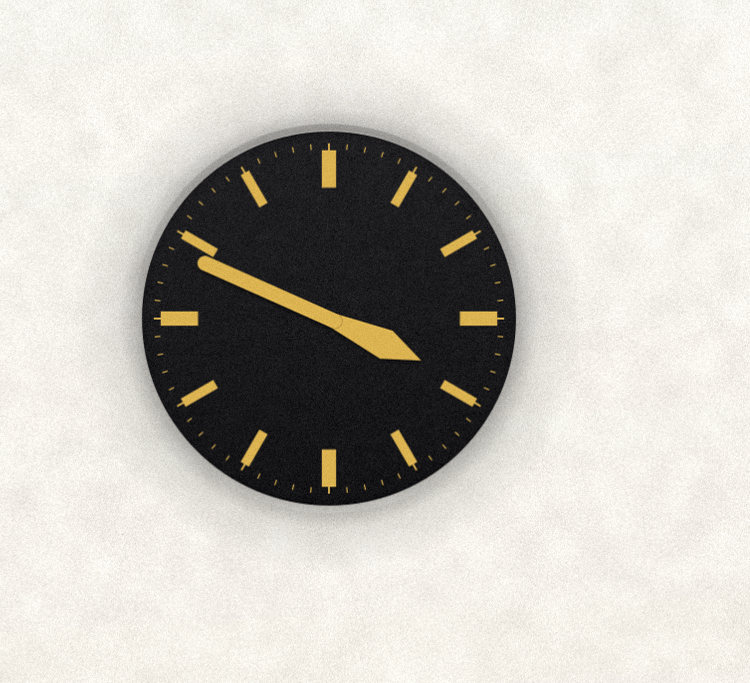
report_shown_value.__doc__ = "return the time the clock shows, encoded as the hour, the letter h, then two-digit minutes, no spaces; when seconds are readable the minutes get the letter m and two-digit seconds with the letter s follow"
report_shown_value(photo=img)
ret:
3h49
